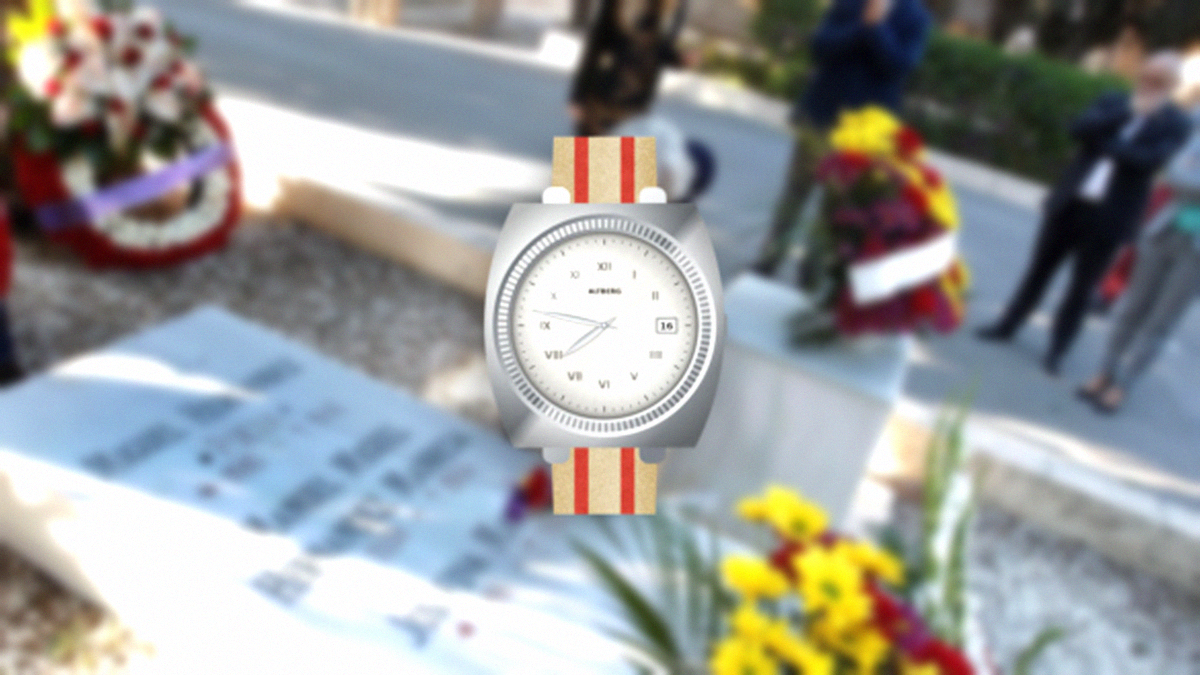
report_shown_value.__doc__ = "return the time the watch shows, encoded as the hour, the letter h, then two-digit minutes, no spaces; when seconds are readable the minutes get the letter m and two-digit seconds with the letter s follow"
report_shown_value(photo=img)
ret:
7h47
